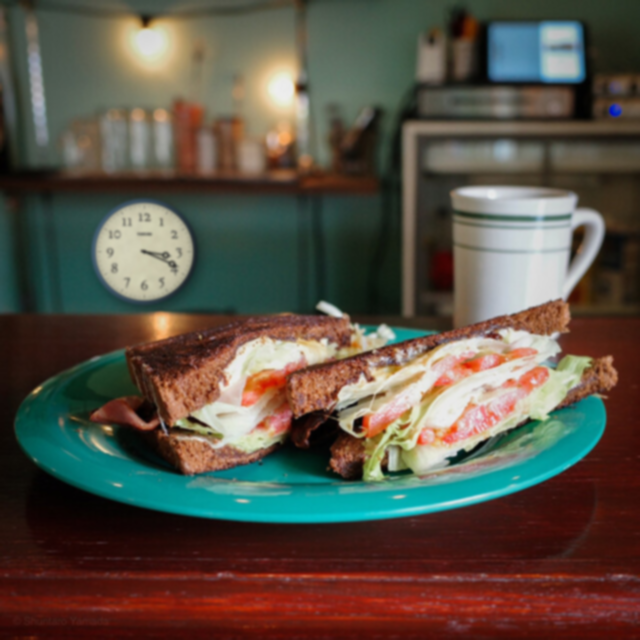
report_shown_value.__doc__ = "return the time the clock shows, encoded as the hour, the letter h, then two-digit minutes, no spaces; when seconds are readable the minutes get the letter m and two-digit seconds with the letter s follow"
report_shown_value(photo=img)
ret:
3h19
